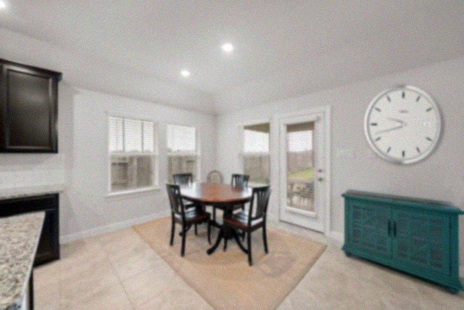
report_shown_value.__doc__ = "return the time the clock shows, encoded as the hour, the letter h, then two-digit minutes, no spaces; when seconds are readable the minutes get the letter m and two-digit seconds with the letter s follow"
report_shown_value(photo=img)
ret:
9h42
